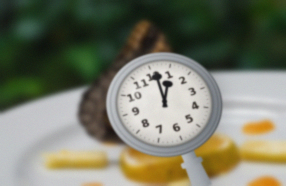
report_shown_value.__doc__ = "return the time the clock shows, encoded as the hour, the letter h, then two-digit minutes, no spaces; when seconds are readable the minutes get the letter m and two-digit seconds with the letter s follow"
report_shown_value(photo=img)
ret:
1h01
